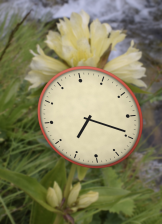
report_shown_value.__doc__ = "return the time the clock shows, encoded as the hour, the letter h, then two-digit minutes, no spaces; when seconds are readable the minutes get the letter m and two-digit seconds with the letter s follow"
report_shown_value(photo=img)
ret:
7h19
